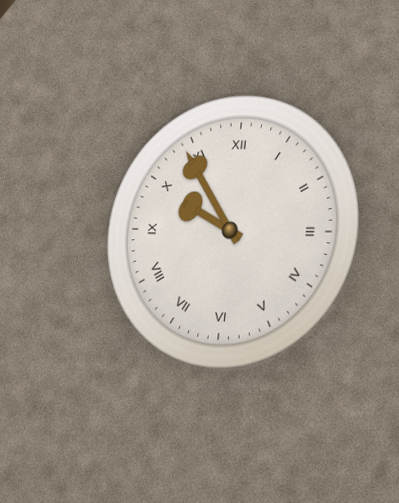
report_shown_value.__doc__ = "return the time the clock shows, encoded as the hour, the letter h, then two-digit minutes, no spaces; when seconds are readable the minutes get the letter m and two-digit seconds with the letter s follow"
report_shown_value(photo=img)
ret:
9h54
